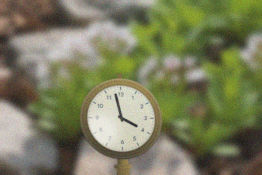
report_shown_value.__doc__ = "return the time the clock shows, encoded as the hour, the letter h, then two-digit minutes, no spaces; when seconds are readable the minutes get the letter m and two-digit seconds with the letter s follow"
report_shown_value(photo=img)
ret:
3h58
